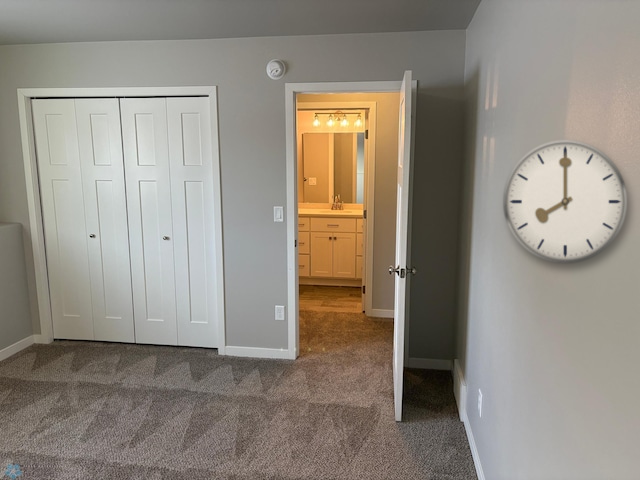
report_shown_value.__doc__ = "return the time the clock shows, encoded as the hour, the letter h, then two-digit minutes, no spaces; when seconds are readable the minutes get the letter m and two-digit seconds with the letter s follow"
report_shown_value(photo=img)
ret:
8h00
